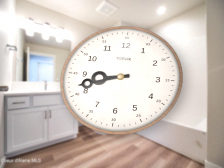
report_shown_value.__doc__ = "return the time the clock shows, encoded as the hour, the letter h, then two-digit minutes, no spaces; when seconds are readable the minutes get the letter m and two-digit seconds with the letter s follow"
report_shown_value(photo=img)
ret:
8h42
